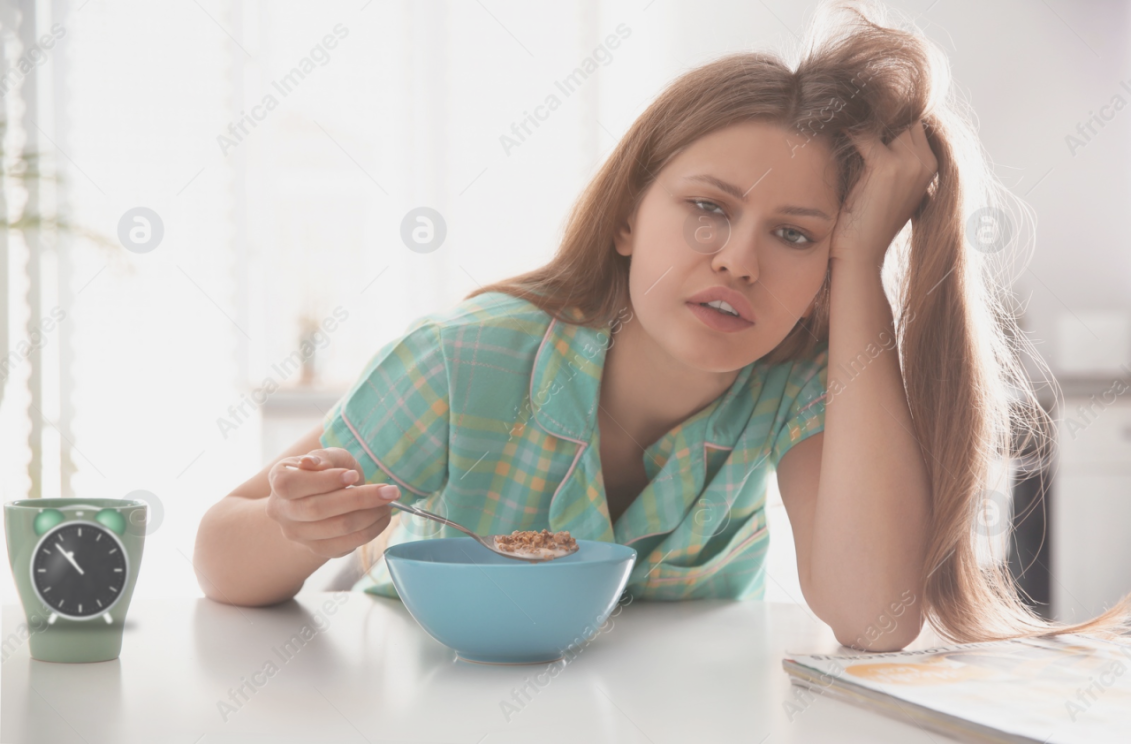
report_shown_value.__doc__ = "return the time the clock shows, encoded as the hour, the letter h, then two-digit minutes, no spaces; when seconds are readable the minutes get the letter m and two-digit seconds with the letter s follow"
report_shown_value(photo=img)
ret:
10h53
